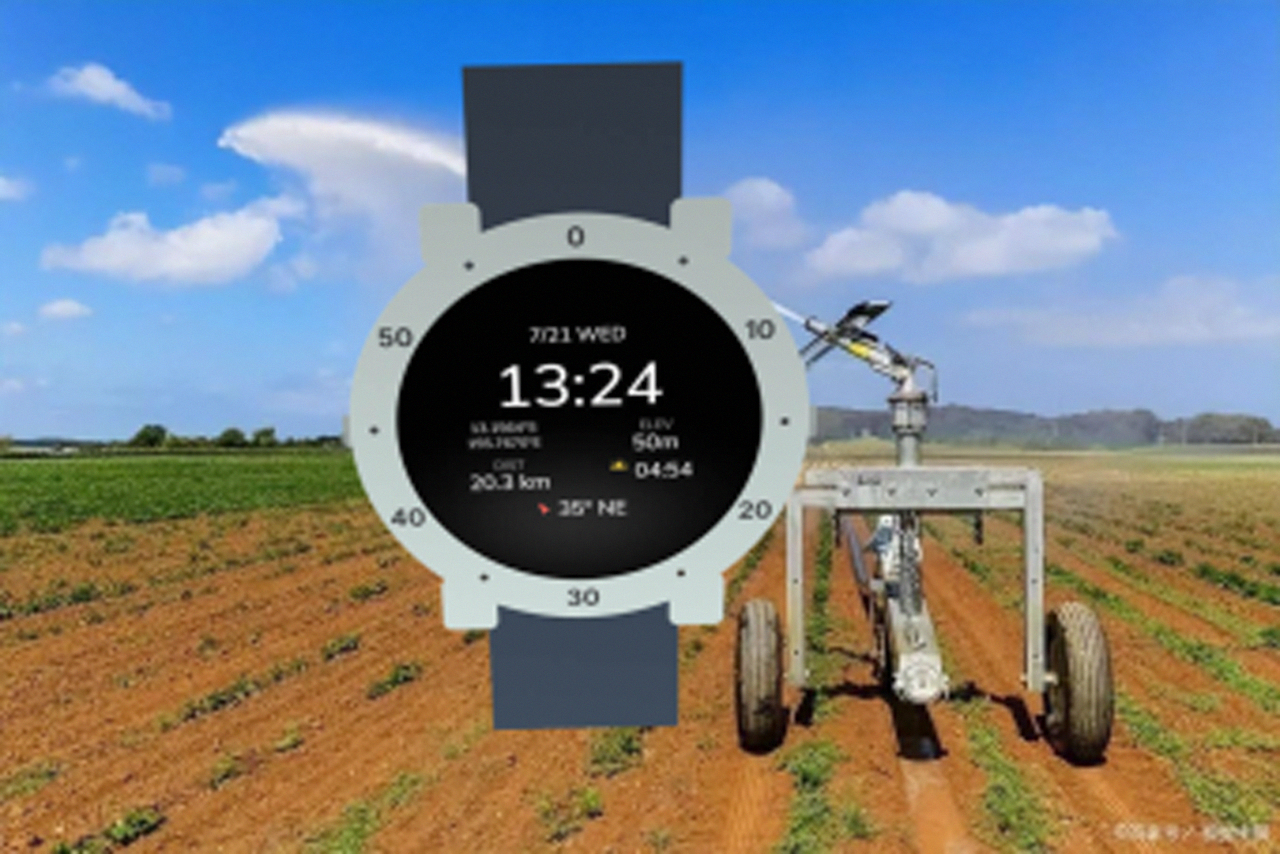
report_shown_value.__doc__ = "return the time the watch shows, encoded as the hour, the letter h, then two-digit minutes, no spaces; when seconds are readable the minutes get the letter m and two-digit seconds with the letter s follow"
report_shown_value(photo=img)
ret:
13h24
